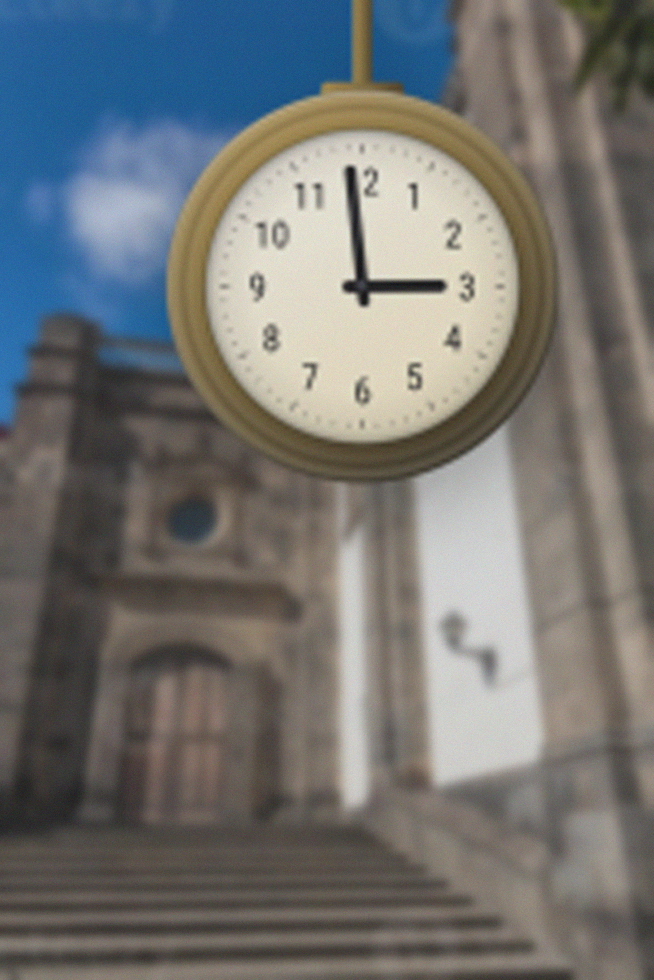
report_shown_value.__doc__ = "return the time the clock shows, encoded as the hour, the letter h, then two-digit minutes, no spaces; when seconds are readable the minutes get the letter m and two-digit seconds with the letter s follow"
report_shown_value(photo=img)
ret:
2h59
